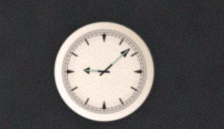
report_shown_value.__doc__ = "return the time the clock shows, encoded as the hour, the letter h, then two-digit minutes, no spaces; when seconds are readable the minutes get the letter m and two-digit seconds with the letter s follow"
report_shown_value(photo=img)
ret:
9h08
